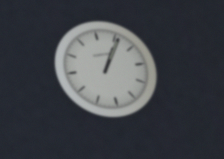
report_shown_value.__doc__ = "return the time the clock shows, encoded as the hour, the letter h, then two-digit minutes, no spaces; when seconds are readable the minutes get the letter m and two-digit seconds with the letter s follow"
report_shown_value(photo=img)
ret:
1h06
